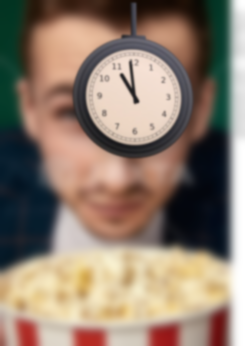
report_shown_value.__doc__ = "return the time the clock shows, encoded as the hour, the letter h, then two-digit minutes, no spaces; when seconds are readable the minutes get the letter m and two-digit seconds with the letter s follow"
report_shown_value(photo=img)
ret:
10h59
